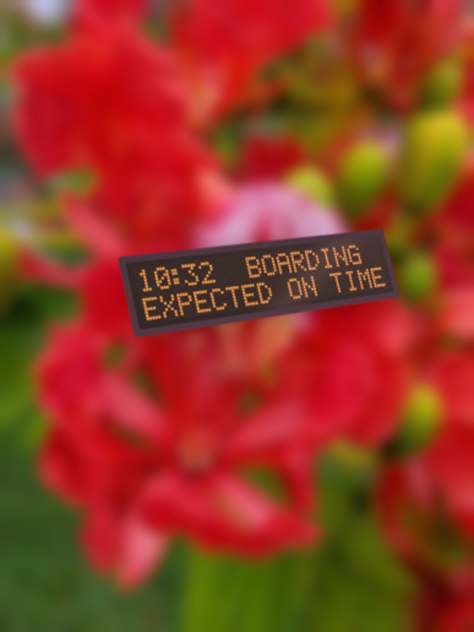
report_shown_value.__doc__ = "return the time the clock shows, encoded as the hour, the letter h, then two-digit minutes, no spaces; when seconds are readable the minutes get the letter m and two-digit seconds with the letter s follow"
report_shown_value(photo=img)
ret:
10h32
